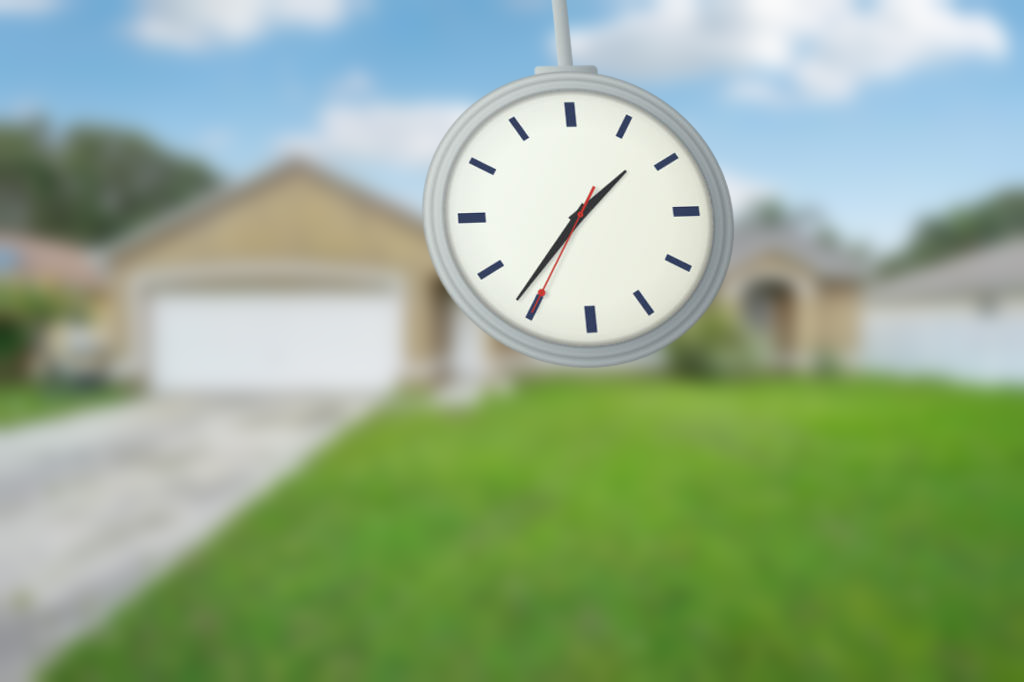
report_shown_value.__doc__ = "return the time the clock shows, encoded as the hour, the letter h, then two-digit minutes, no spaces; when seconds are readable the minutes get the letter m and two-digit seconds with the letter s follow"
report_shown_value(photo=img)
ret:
1h36m35s
